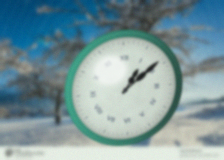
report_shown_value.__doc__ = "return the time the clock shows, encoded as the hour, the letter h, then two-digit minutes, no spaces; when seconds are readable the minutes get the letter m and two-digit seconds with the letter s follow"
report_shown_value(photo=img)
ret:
1h09
